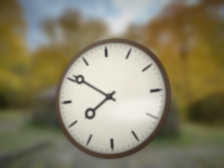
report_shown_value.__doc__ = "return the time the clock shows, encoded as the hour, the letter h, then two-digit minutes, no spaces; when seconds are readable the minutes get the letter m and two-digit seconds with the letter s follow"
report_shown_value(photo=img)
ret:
7h51
